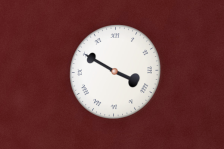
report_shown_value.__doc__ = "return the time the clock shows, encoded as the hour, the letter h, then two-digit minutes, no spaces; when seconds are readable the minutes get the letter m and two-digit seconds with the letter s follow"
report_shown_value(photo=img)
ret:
3h50
